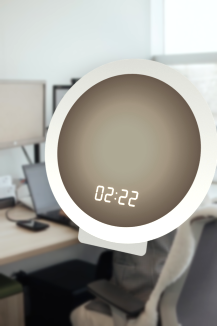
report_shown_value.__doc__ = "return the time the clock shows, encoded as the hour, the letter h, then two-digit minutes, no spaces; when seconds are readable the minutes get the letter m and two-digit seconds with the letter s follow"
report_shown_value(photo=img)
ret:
2h22
